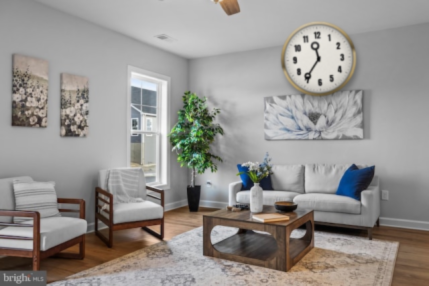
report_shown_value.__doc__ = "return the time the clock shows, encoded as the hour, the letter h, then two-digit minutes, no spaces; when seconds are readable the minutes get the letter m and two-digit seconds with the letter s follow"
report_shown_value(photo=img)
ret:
11h36
